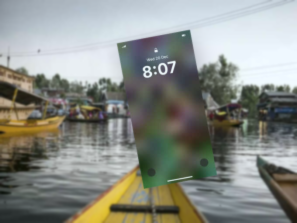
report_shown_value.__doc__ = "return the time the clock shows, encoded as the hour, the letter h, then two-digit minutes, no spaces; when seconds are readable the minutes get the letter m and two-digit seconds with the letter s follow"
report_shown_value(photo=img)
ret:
8h07
